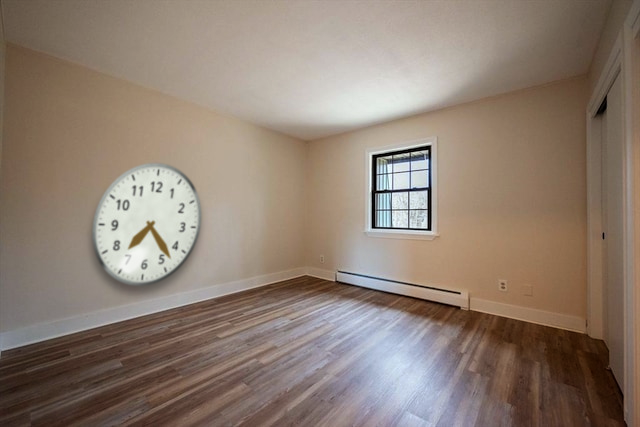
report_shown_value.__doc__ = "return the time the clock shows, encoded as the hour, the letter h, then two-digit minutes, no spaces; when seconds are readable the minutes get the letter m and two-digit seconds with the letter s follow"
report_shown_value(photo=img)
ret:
7h23
